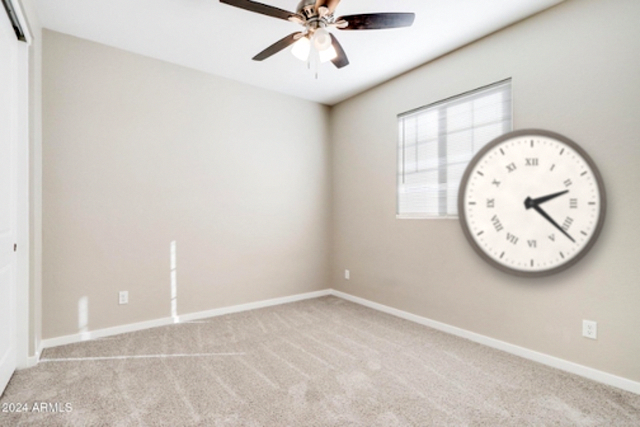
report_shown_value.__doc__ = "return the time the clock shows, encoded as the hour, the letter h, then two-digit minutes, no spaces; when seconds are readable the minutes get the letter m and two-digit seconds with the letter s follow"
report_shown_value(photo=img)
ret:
2h22
